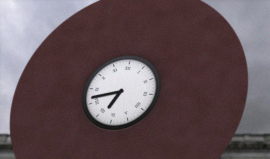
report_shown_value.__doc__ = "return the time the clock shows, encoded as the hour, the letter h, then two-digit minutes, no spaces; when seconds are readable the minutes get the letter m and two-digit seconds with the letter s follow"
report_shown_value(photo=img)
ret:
6h42
